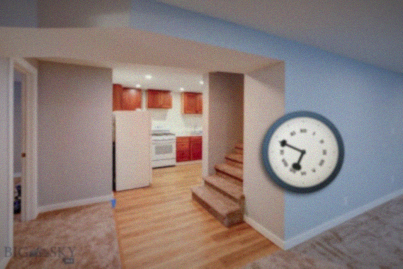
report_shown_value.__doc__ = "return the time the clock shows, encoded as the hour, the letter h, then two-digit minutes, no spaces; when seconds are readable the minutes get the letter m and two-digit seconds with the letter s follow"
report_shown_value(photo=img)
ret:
6h49
